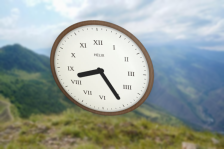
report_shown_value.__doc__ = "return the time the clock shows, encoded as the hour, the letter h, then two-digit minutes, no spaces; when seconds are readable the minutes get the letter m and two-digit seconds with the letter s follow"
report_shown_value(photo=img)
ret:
8h25
